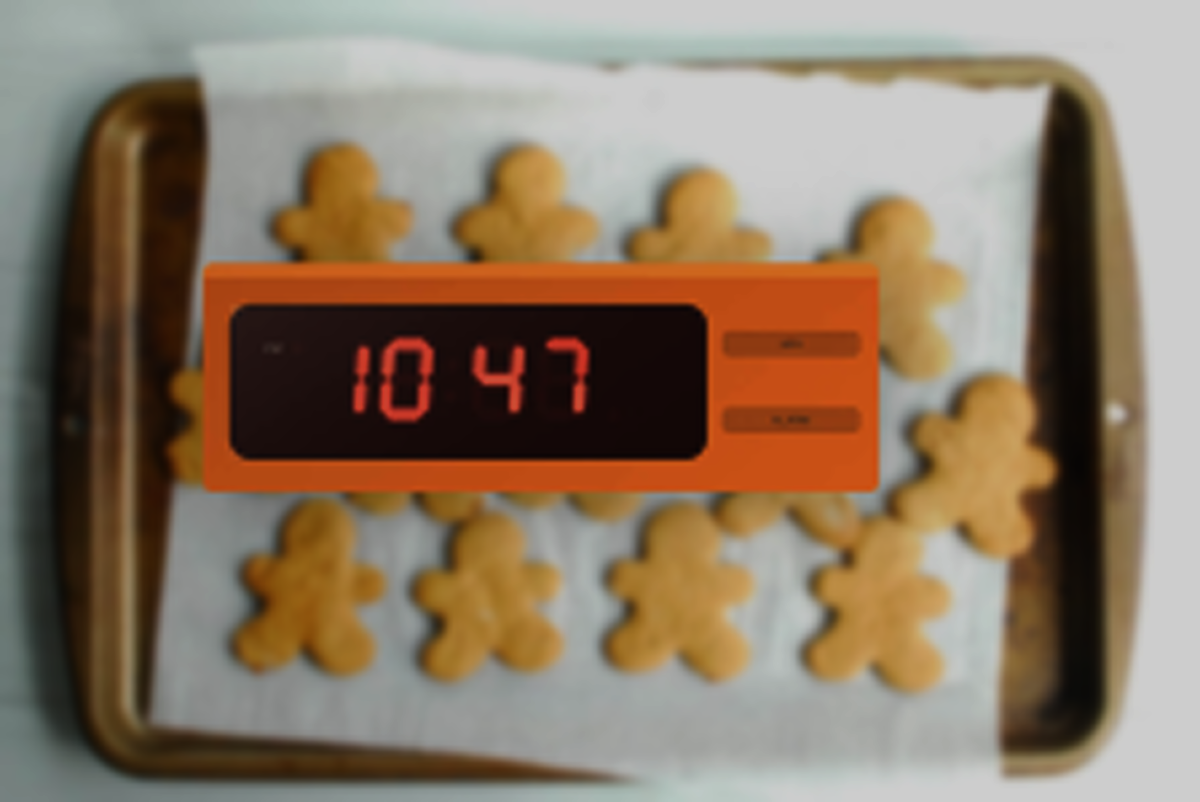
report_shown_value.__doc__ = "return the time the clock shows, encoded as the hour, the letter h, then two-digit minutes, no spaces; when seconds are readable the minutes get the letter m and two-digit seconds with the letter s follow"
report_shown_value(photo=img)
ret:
10h47
